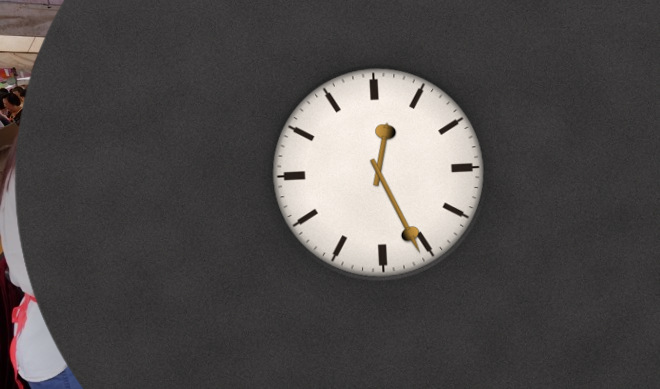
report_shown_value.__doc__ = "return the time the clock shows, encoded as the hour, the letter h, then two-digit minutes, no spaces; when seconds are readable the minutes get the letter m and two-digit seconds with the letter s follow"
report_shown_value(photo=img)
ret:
12h26
